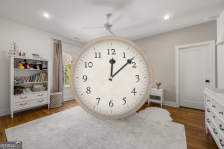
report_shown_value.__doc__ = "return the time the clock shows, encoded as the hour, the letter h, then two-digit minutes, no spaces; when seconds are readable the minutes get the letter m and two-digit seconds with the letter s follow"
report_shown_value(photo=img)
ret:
12h08
